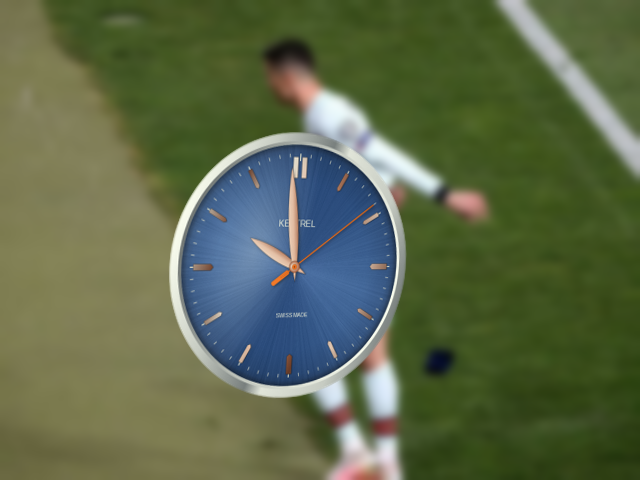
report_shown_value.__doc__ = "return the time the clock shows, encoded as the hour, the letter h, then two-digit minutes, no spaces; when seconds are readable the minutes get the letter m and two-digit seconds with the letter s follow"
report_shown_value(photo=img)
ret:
9h59m09s
